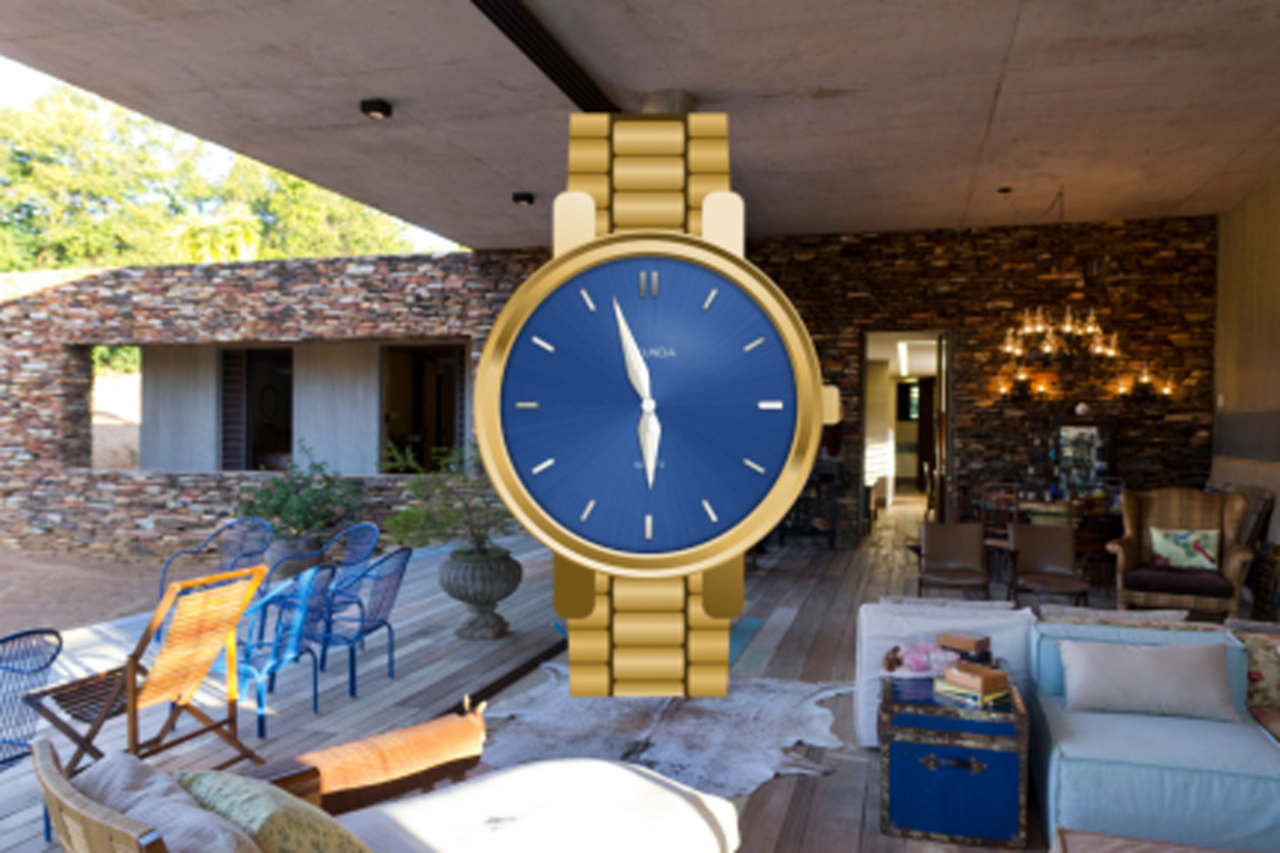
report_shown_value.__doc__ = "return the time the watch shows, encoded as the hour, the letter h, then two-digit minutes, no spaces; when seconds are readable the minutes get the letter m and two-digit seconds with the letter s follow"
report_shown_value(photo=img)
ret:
5h57
